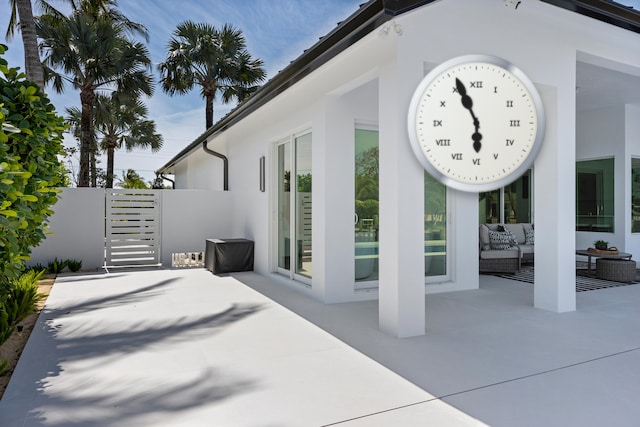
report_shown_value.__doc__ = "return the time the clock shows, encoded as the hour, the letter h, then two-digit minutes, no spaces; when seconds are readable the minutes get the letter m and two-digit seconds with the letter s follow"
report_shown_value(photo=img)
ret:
5h56
